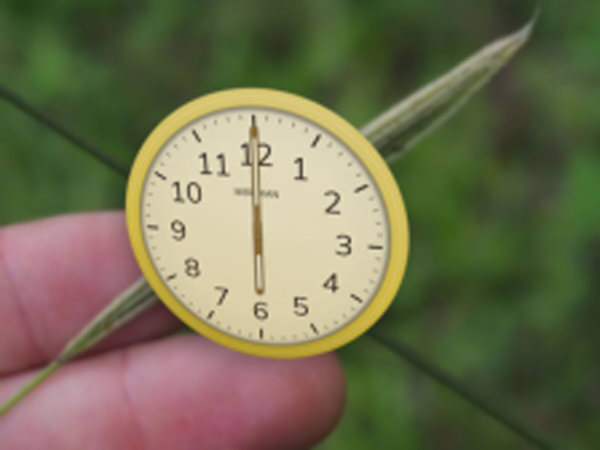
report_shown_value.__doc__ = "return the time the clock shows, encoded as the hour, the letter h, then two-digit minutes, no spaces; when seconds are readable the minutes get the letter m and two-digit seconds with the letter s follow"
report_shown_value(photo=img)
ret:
6h00
